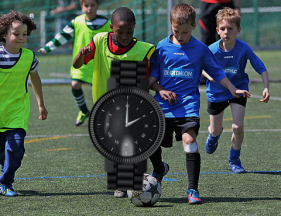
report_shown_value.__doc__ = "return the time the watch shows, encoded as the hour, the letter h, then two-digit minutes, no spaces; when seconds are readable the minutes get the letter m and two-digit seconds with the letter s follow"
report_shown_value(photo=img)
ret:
2h00
